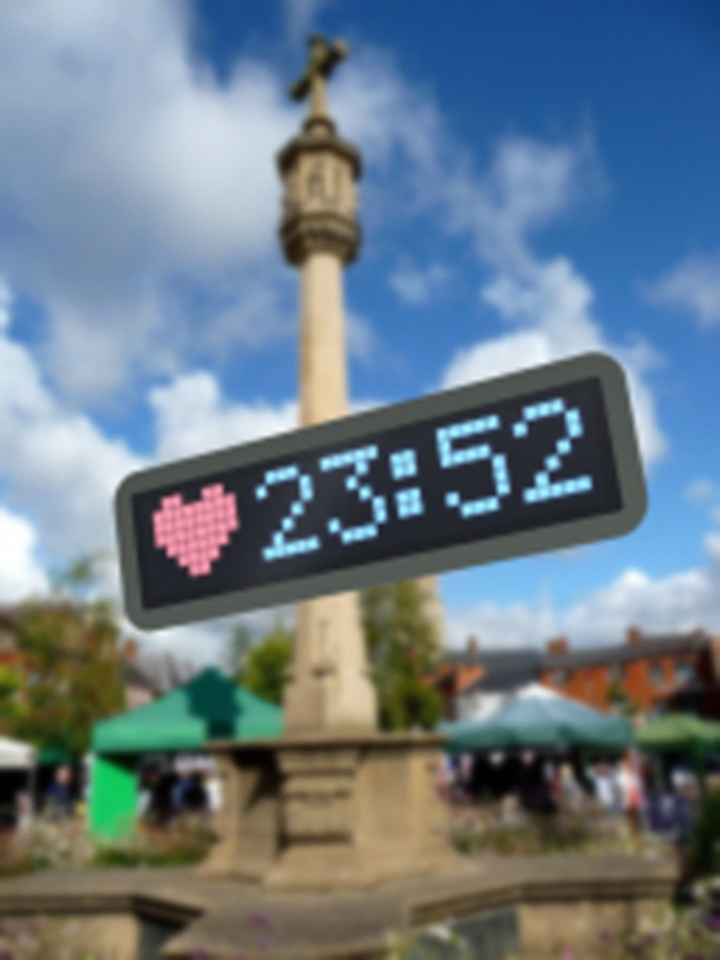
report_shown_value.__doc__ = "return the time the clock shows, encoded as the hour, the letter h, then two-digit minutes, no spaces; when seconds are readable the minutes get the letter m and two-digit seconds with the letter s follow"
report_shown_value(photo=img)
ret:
23h52
